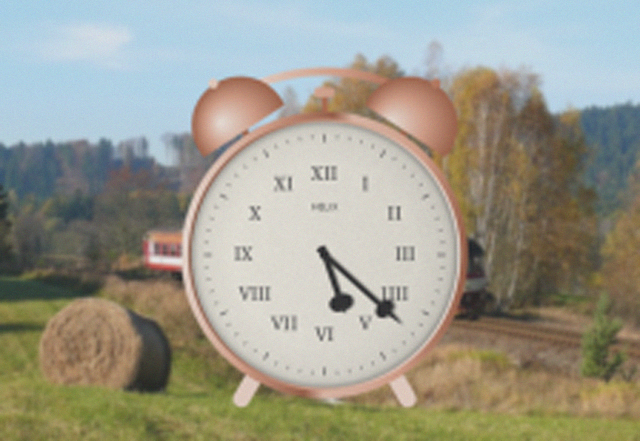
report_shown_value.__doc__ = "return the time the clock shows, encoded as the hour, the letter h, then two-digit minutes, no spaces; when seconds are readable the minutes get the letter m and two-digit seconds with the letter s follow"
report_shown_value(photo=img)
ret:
5h22
